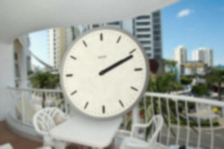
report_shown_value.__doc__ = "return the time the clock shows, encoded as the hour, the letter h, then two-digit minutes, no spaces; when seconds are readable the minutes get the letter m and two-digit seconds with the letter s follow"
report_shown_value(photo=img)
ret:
2h11
